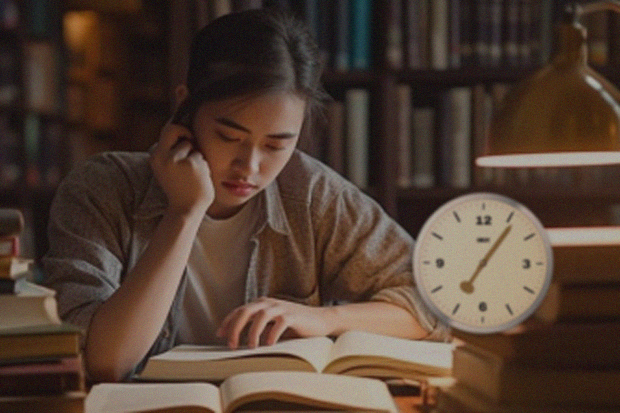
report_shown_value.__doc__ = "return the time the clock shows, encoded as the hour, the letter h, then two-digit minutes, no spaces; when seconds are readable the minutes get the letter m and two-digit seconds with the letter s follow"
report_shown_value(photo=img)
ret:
7h06
